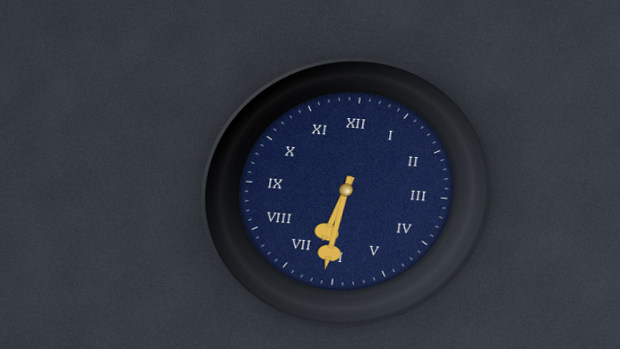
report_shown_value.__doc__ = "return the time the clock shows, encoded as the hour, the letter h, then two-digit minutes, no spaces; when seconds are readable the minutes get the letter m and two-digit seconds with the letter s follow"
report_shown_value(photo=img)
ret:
6h31
